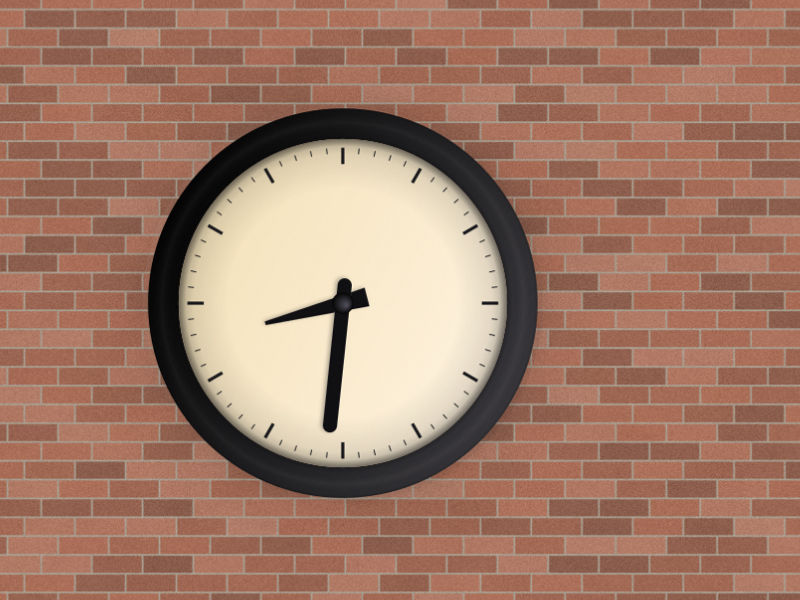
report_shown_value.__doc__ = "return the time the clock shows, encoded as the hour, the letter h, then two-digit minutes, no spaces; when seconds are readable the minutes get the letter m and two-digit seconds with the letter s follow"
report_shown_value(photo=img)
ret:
8h31
